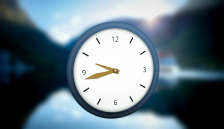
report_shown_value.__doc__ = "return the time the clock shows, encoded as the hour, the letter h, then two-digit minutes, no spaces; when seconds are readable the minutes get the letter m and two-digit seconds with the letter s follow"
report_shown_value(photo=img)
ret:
9h43
